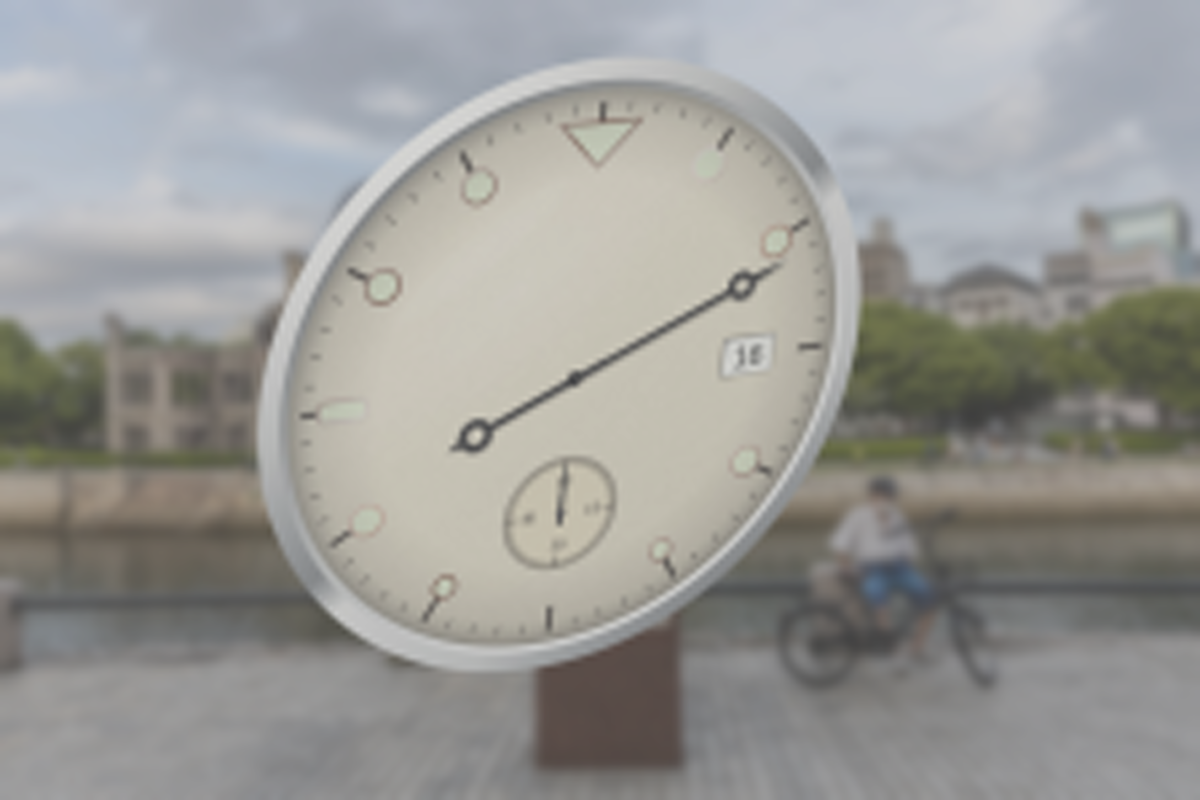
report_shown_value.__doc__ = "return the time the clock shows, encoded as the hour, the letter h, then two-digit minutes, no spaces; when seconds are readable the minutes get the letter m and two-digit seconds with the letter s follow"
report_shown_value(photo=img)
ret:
8h11
